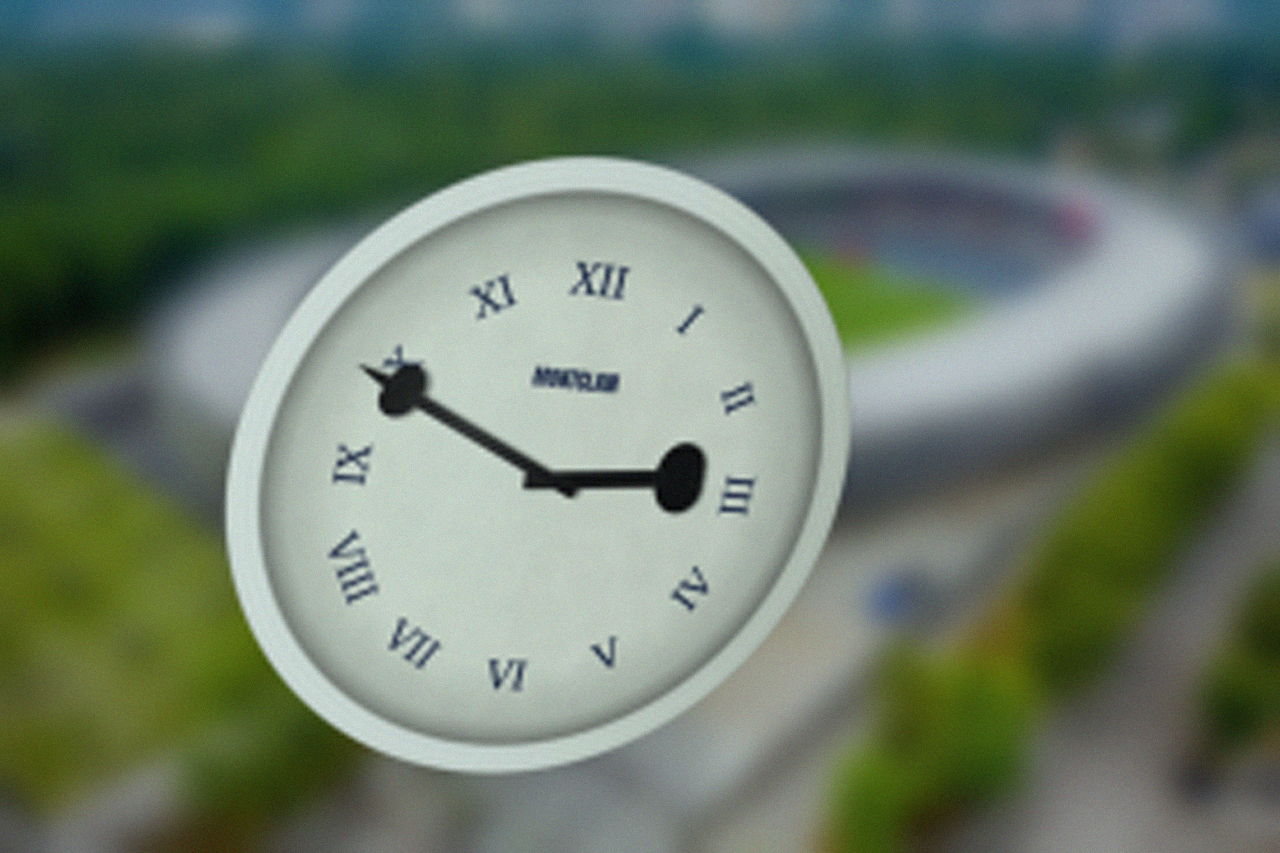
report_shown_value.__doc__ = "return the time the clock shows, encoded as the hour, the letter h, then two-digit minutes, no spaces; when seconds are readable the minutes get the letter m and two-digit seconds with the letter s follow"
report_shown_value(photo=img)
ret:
2h49
